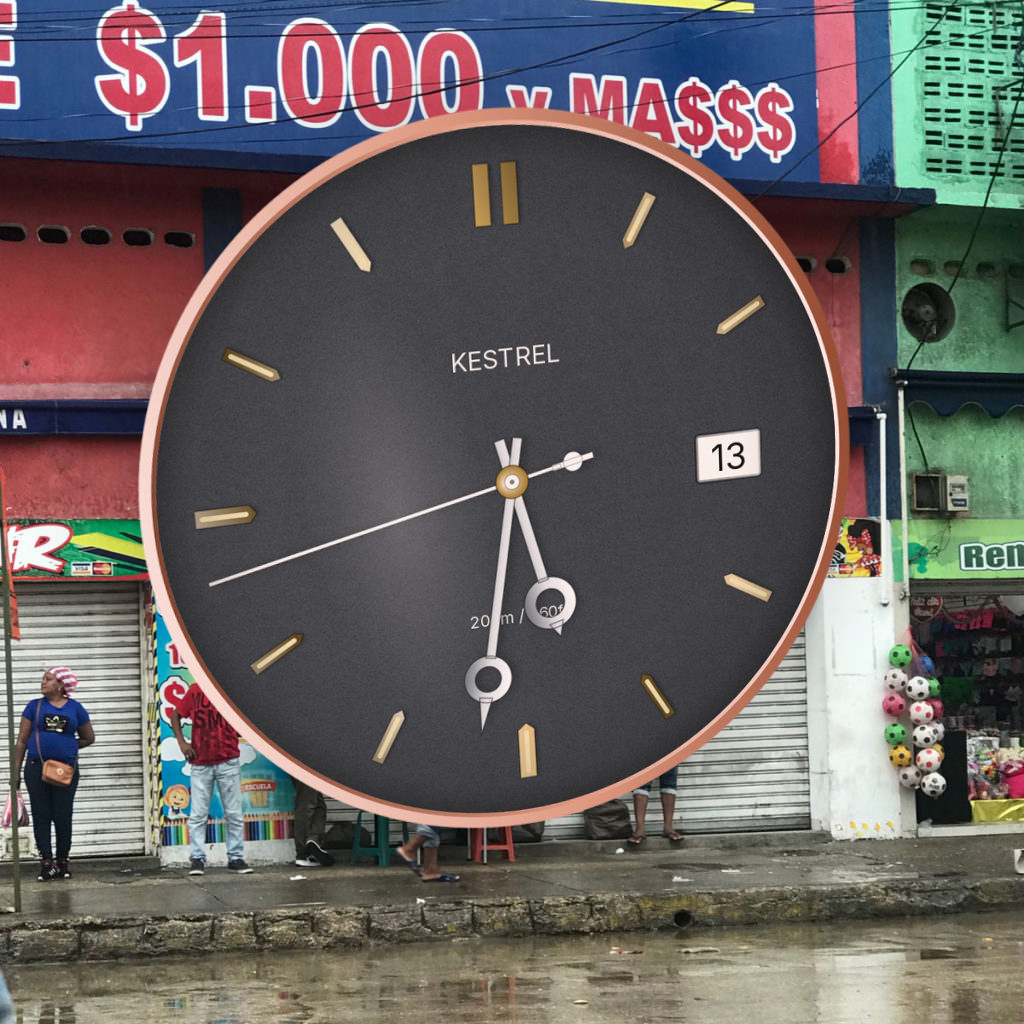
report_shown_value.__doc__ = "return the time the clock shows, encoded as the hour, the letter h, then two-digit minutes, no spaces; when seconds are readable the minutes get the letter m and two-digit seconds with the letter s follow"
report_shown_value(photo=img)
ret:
5h31m43s
